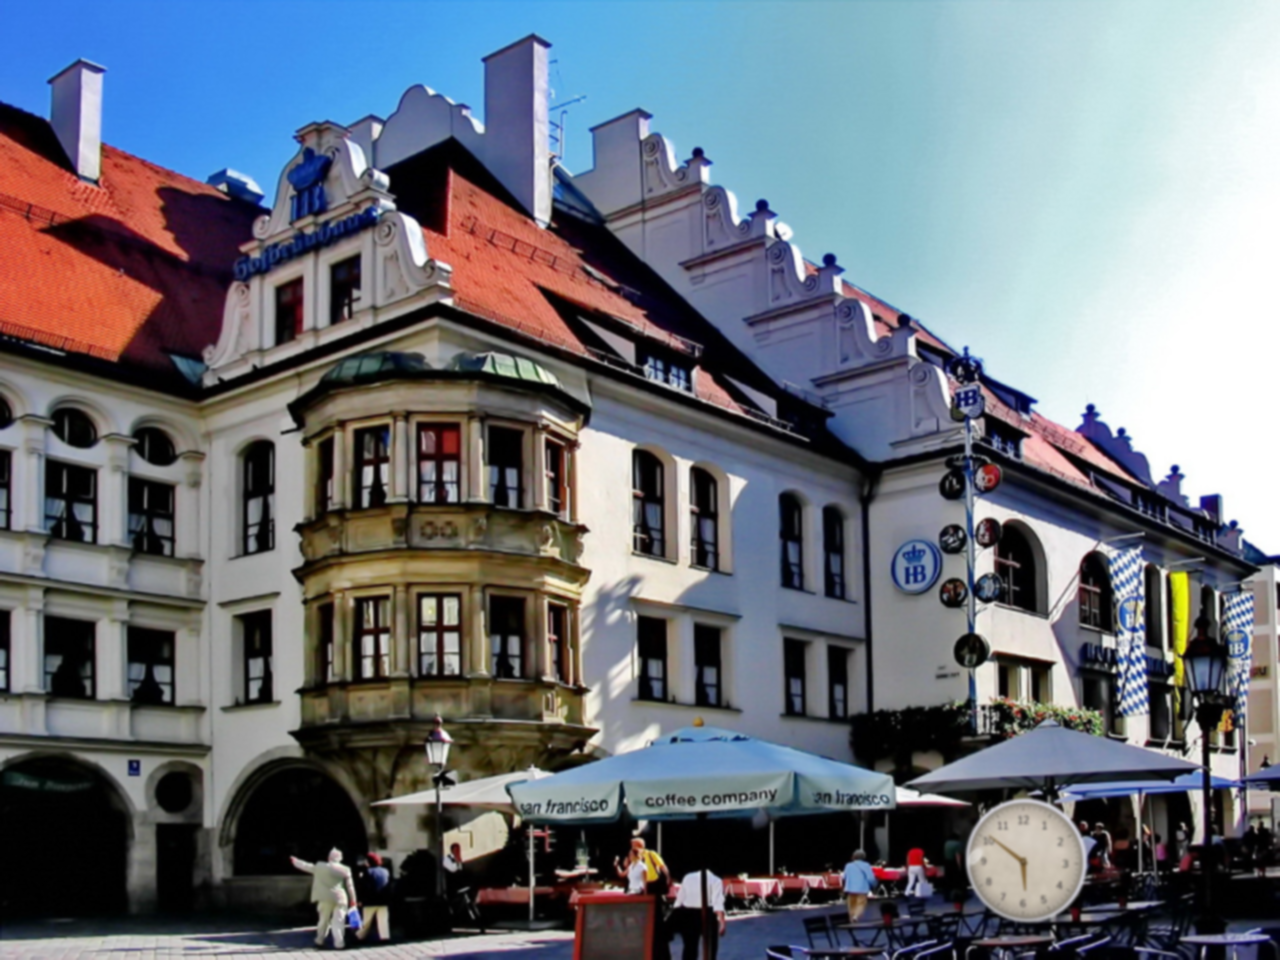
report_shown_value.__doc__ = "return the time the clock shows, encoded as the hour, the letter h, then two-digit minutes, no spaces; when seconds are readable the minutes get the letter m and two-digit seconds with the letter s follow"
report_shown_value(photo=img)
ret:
5h51
